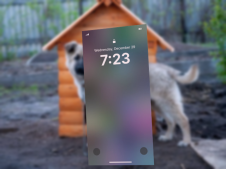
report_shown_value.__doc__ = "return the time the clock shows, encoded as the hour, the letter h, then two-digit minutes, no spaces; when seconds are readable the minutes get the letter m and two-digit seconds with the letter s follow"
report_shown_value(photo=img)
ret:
7h23
